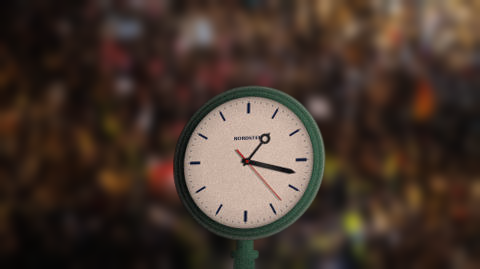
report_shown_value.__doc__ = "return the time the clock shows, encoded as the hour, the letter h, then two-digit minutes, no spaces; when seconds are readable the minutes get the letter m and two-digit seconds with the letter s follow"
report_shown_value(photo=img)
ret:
1h17m23s
